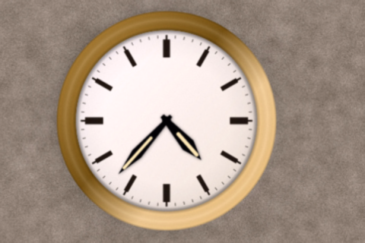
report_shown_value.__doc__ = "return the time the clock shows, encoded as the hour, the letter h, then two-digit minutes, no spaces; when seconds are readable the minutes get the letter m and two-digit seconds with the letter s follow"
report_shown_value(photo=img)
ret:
4h37
